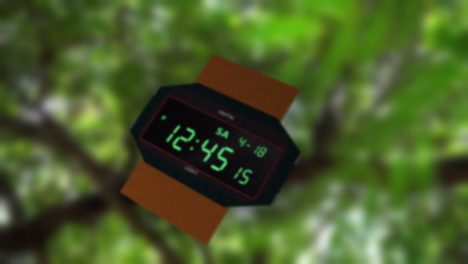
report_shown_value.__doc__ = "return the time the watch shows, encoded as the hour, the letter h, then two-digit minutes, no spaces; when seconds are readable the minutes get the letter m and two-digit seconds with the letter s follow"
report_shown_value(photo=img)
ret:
12h45m15s
